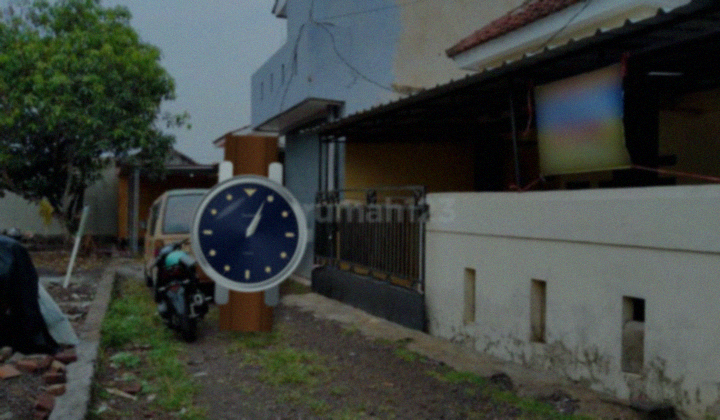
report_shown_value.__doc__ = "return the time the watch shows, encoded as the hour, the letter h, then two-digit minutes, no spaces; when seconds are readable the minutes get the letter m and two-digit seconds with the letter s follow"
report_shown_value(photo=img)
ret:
1h04
